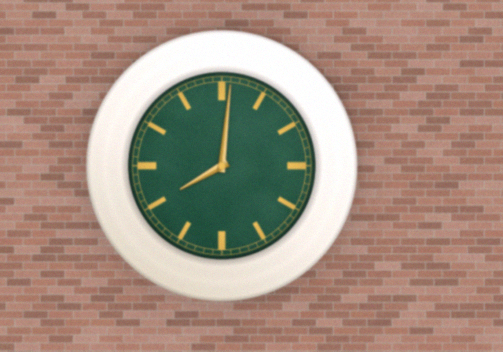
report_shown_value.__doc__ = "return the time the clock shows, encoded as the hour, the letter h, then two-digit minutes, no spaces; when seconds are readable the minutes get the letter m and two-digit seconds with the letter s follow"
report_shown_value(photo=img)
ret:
8h01
